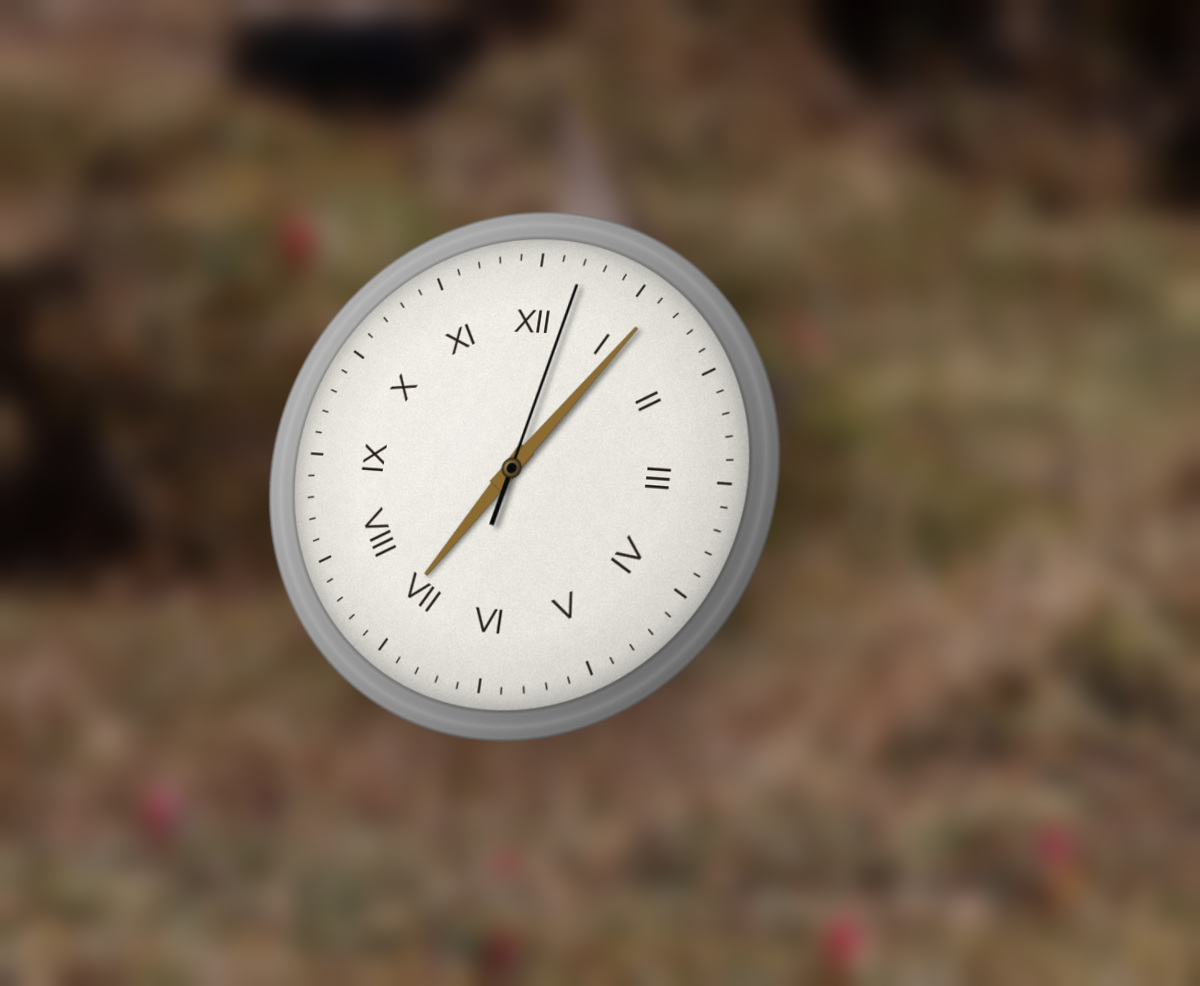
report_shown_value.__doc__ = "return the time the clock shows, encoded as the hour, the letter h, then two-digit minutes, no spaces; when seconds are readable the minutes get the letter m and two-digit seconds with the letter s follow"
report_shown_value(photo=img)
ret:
7h06m02s
